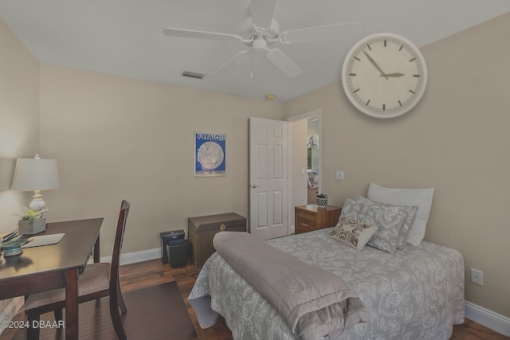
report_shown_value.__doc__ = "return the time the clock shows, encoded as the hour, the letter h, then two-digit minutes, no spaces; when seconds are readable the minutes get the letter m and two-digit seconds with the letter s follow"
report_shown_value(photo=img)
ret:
2h53
